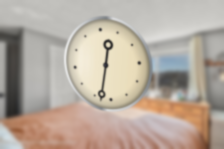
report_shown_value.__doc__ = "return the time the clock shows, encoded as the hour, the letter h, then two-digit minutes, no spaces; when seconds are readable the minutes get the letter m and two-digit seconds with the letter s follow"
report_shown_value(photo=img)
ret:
12h33
